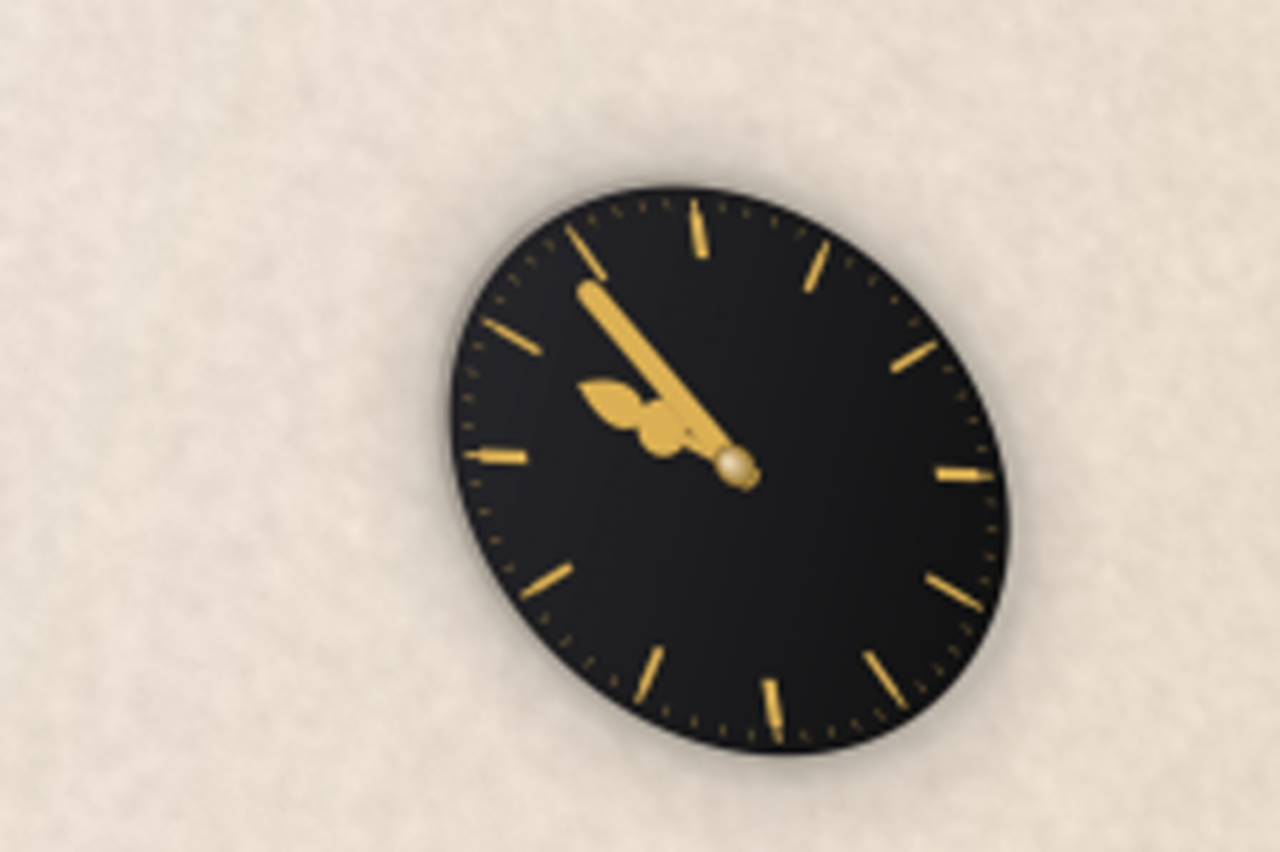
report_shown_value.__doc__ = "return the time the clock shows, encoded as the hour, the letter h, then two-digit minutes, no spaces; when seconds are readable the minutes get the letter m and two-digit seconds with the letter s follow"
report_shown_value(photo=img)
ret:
9h54
